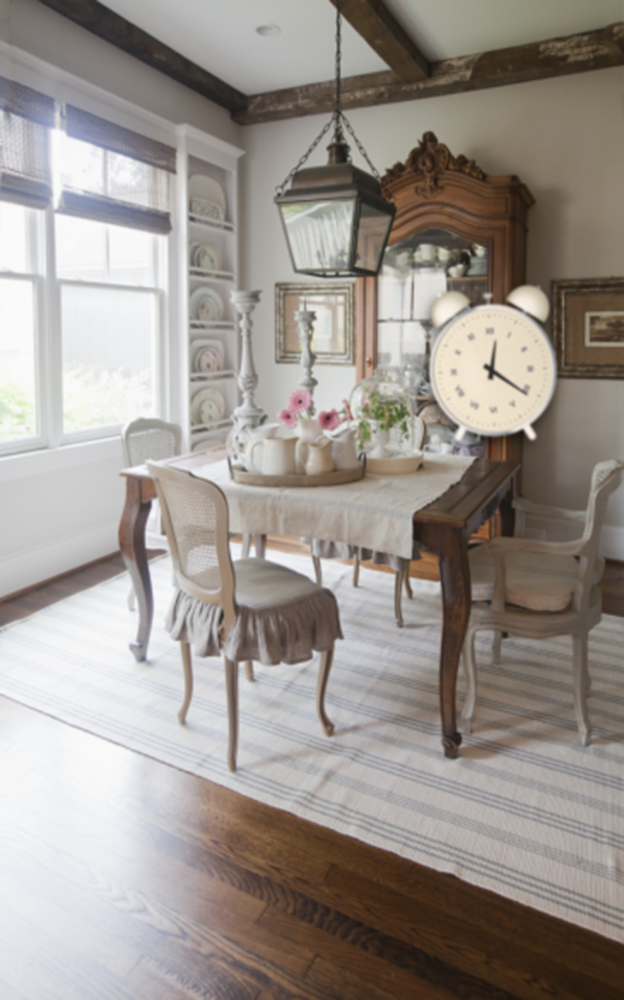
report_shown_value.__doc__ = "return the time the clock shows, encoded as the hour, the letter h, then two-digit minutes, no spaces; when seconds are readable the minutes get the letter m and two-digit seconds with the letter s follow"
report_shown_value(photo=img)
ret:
12h21
